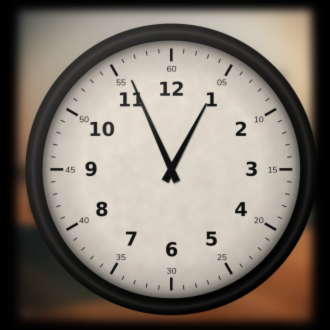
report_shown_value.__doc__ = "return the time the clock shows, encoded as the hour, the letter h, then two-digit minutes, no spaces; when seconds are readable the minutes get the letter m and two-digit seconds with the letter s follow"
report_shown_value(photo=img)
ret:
12h56
